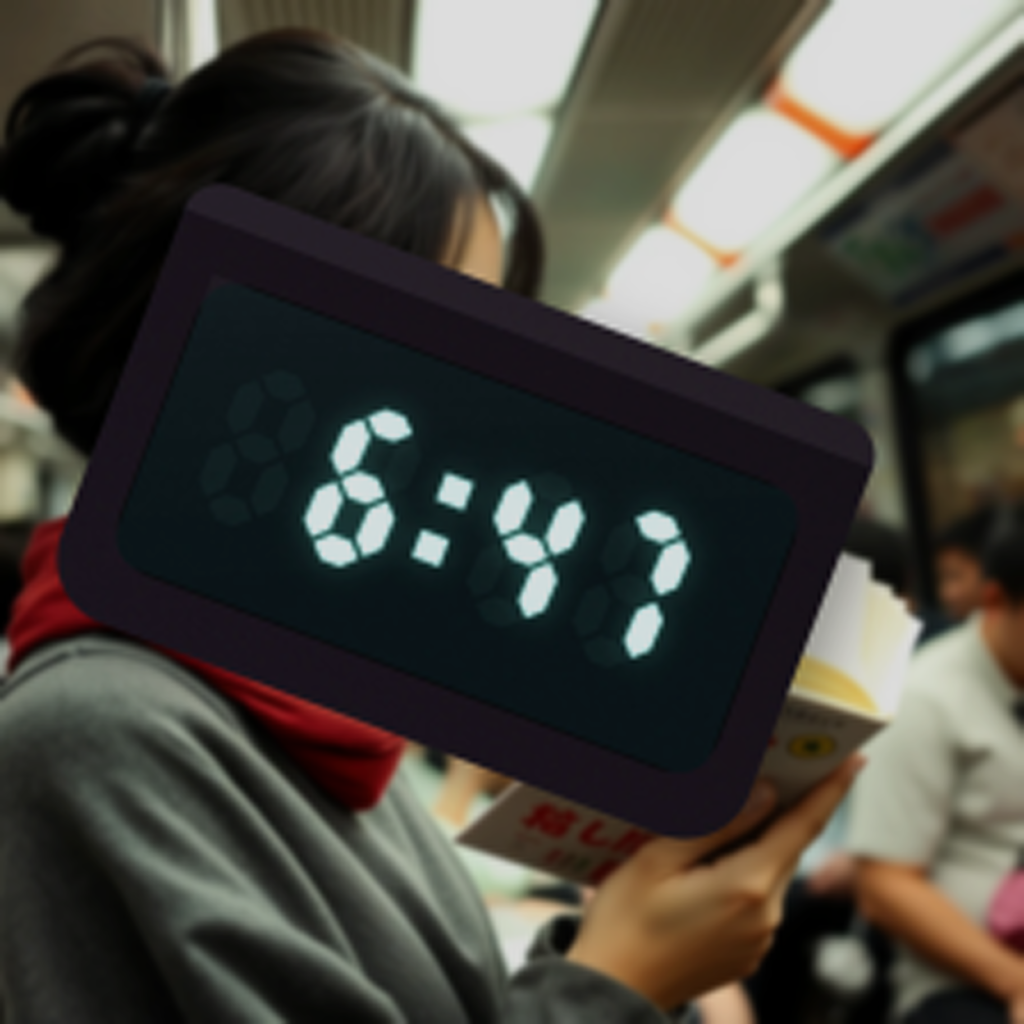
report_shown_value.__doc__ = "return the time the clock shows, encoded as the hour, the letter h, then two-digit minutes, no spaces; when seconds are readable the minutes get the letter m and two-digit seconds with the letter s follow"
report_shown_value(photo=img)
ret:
6h47
